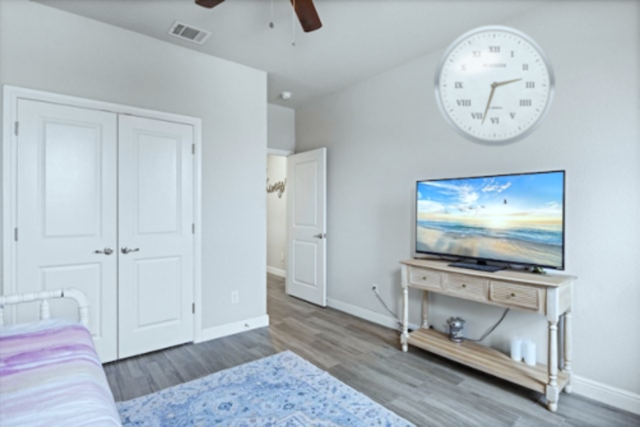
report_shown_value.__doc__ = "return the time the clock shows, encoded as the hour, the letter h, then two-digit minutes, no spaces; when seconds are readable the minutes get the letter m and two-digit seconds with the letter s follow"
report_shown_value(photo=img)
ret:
2h33
